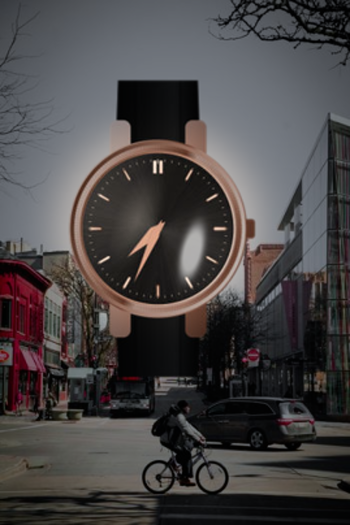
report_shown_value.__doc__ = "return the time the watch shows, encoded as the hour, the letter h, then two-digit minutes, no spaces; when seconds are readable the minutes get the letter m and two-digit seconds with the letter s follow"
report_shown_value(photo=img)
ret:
7h34
